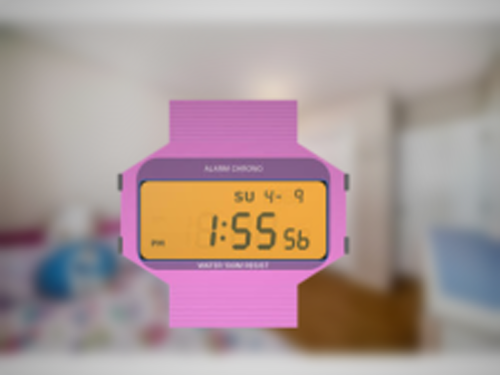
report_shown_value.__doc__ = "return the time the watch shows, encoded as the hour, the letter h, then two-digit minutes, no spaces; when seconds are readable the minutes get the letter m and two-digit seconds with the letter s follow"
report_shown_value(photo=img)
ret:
1h55m56s
